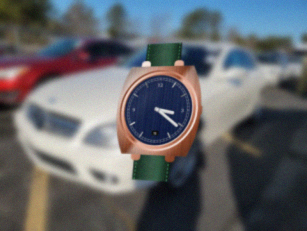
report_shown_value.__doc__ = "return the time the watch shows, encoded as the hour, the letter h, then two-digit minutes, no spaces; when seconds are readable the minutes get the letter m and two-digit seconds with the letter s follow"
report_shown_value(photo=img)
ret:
3h21
